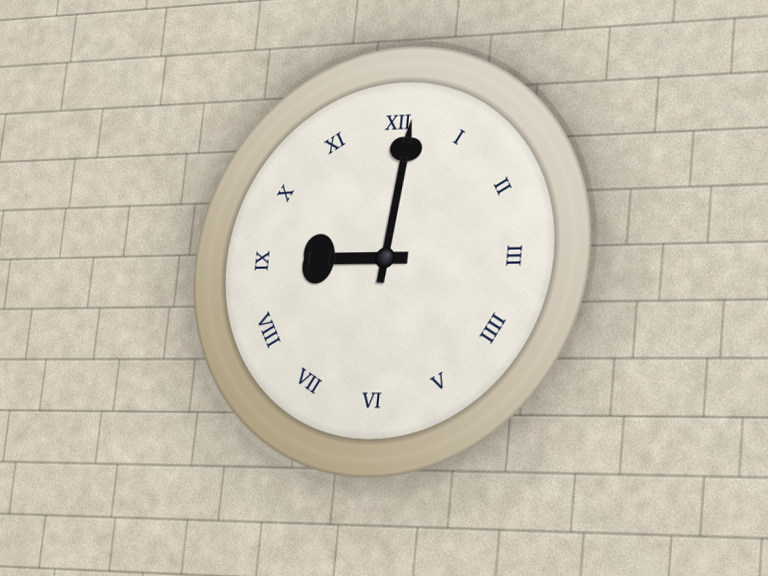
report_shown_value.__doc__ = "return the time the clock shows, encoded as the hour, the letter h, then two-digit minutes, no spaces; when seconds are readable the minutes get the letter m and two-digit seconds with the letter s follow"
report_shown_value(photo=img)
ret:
9h01
